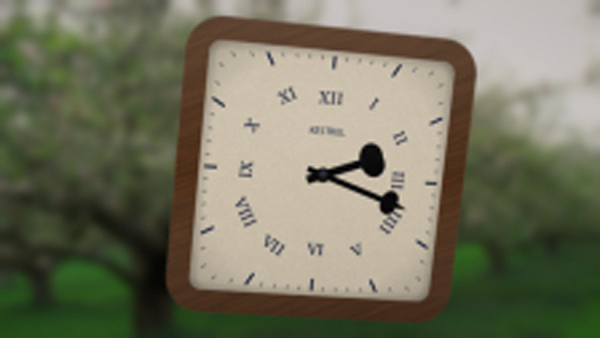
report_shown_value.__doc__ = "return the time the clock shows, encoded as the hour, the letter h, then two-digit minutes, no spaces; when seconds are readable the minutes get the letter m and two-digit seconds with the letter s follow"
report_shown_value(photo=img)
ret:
2h18
